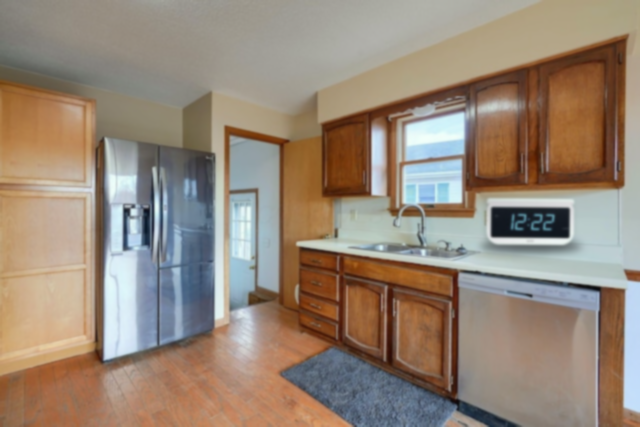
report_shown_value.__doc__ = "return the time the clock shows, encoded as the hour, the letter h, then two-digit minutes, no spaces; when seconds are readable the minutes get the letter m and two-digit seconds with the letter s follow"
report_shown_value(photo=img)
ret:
12h22
